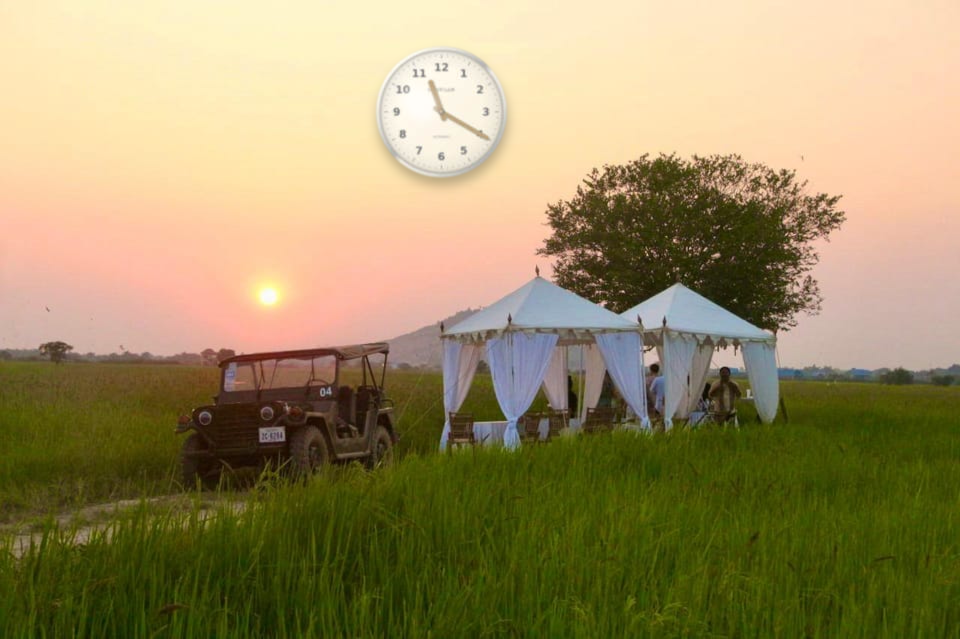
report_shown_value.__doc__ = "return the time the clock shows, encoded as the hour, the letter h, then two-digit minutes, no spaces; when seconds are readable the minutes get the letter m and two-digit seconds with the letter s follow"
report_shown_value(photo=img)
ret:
11h20
